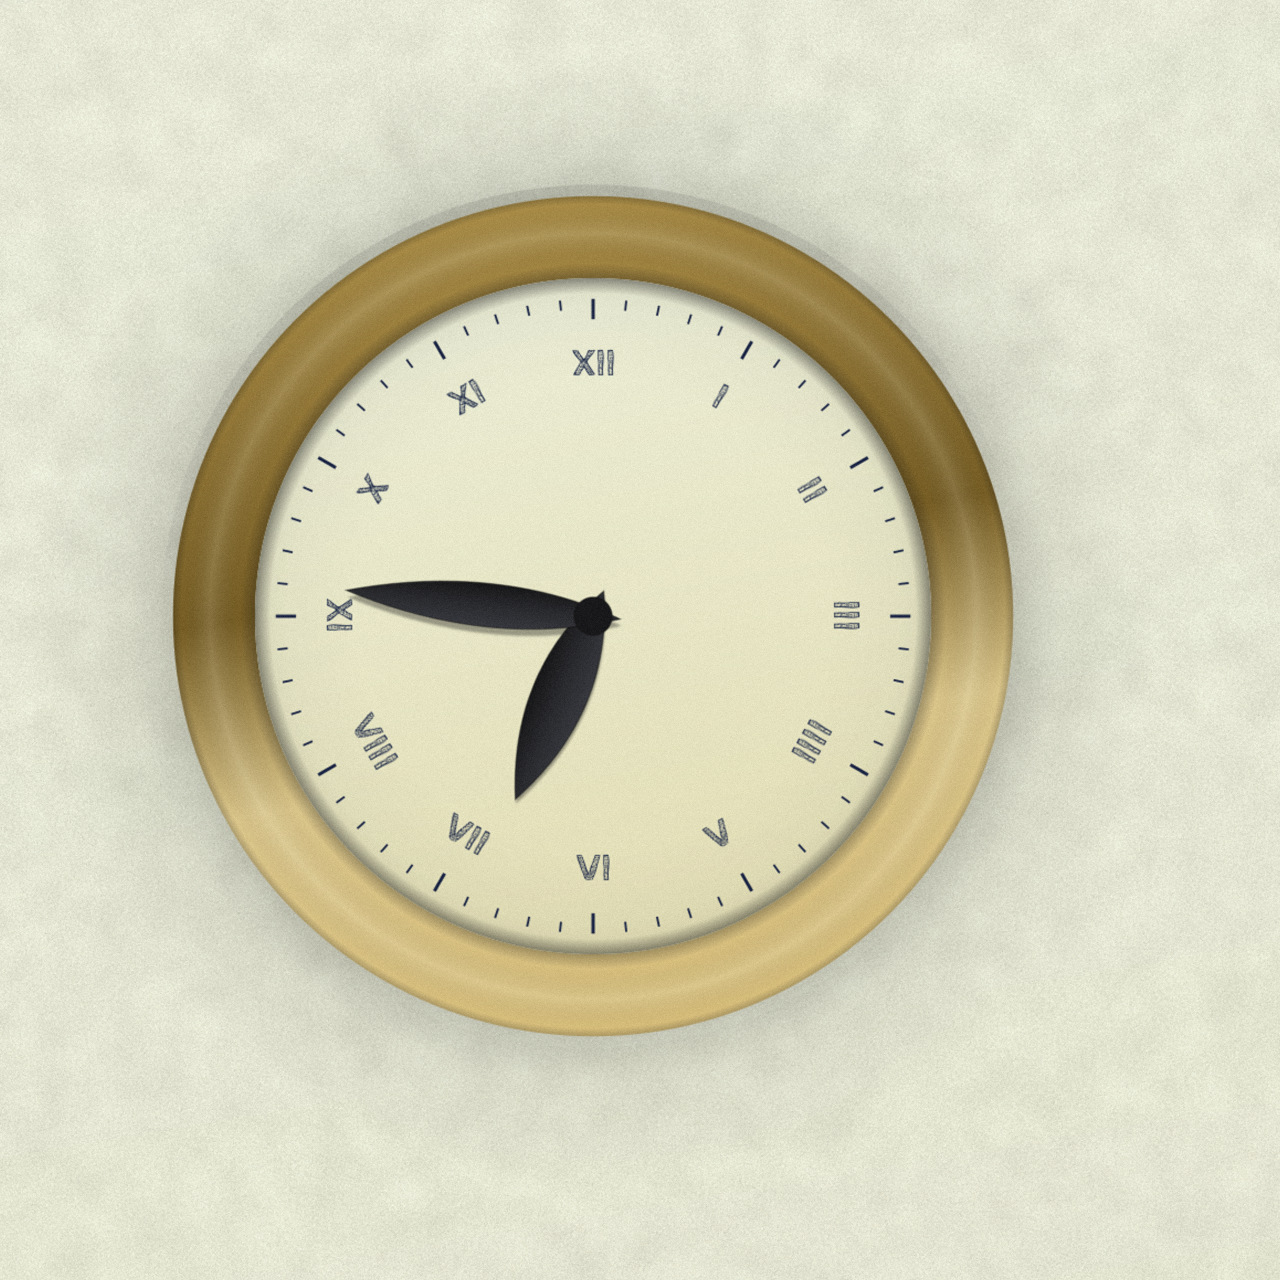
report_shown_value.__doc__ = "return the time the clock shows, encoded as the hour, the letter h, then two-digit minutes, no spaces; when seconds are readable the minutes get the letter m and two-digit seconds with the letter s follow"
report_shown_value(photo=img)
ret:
6h46
